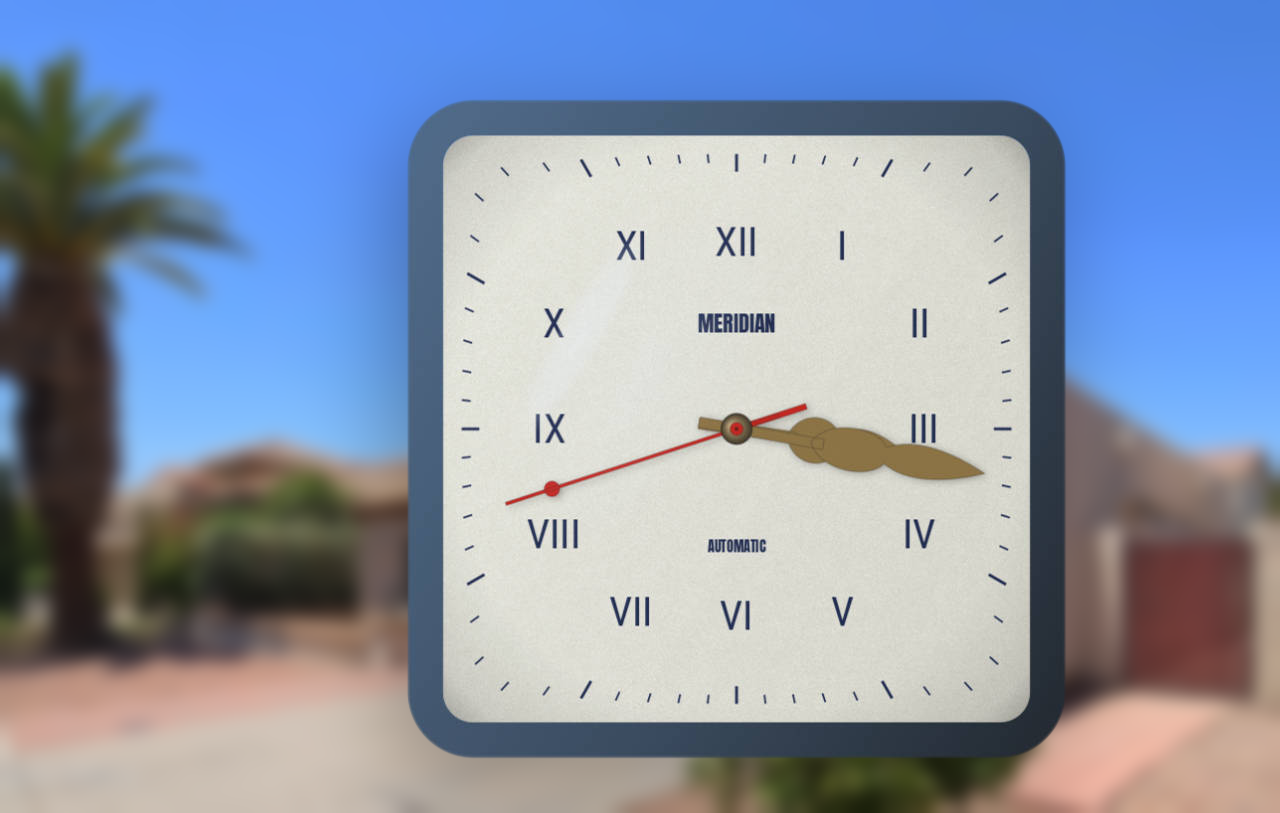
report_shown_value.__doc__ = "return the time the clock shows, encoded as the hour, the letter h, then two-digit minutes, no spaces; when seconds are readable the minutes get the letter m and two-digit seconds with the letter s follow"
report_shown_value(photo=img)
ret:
3h16m42s
